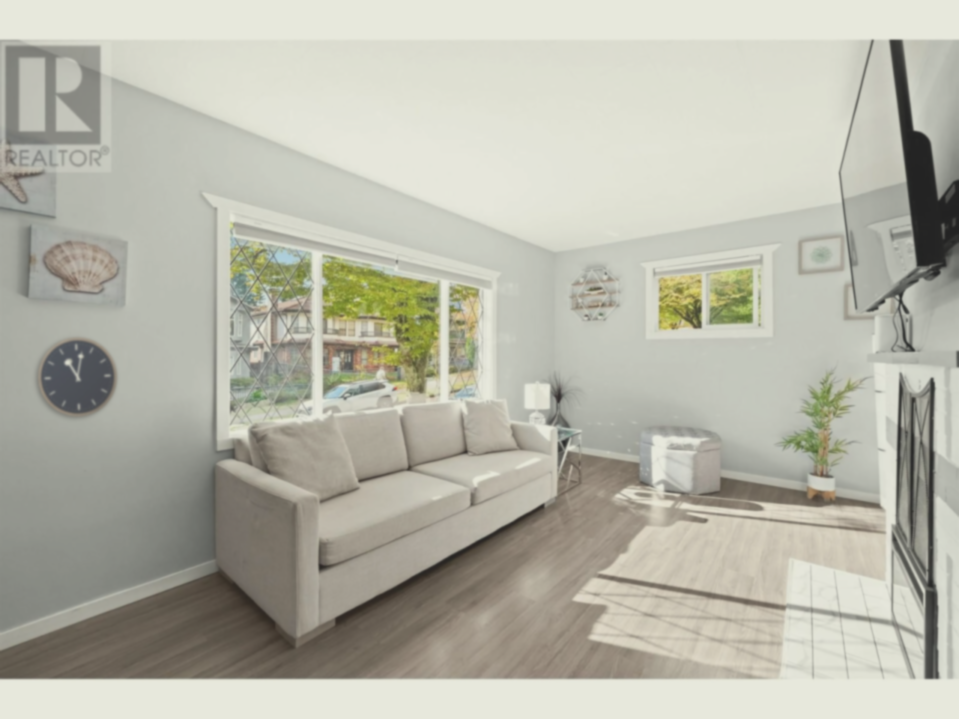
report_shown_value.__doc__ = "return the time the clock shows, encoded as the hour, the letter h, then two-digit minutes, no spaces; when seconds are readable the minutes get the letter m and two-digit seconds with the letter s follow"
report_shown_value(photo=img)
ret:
11h02
